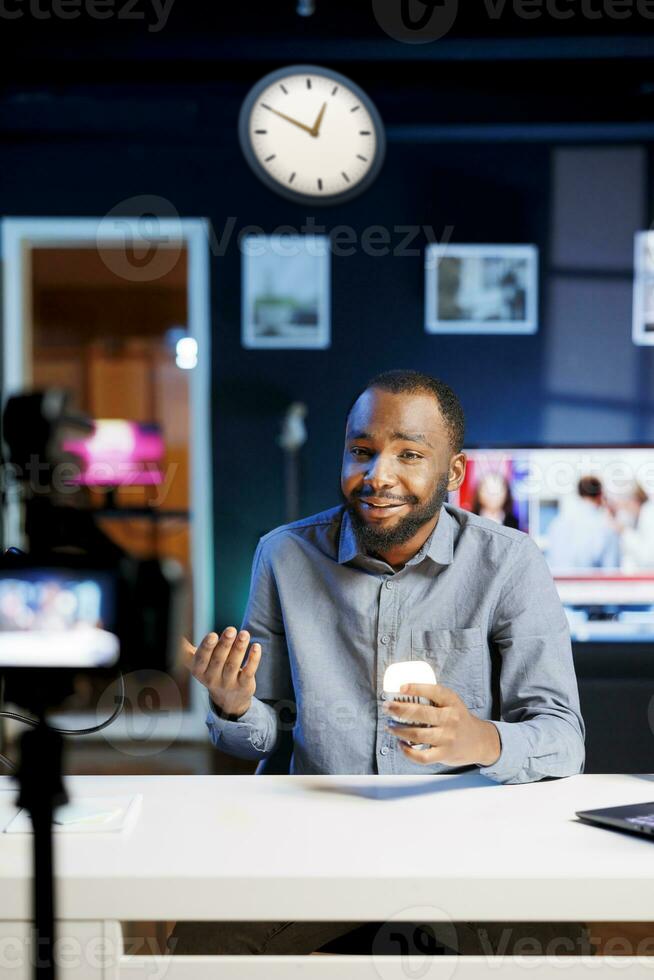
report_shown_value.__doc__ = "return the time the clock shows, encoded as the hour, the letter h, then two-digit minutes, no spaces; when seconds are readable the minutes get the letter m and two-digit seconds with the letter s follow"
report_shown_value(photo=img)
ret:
12h50
